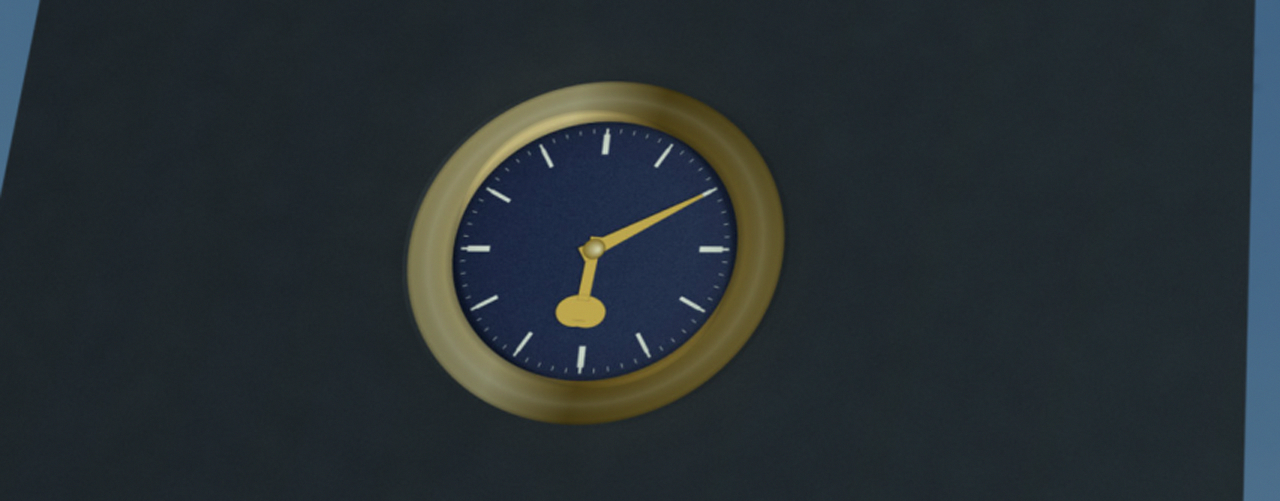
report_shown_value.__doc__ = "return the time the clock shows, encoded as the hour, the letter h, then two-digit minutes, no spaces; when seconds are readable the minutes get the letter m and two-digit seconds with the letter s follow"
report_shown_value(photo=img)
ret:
6h10
